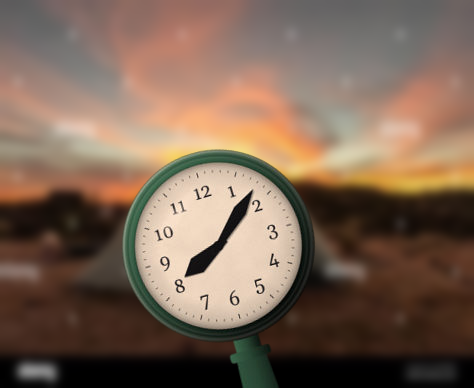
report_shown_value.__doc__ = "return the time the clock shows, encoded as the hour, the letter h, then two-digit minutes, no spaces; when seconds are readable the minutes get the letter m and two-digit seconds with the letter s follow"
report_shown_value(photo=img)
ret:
8h08
